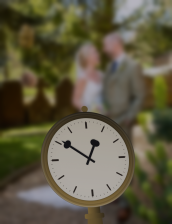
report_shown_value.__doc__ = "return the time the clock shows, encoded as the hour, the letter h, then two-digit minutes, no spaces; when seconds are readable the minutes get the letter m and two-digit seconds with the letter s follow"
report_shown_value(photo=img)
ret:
12h51
